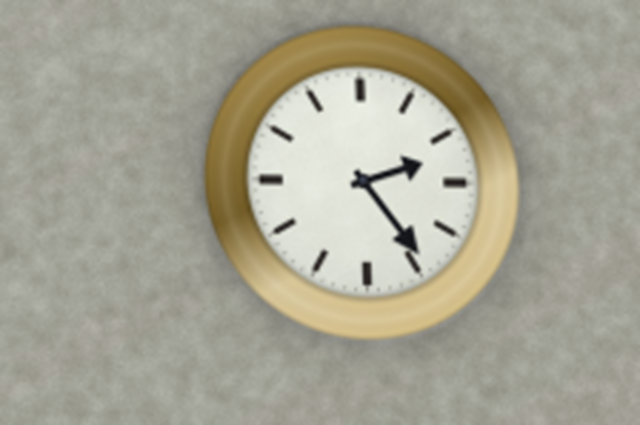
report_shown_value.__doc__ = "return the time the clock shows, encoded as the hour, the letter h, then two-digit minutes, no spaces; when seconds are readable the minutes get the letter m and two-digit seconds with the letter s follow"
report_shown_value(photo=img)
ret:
2h24
